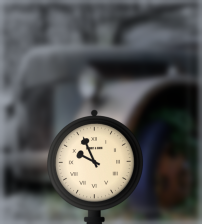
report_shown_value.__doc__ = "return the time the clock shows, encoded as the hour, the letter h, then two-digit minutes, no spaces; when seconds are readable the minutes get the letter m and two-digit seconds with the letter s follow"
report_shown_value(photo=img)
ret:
9h56
